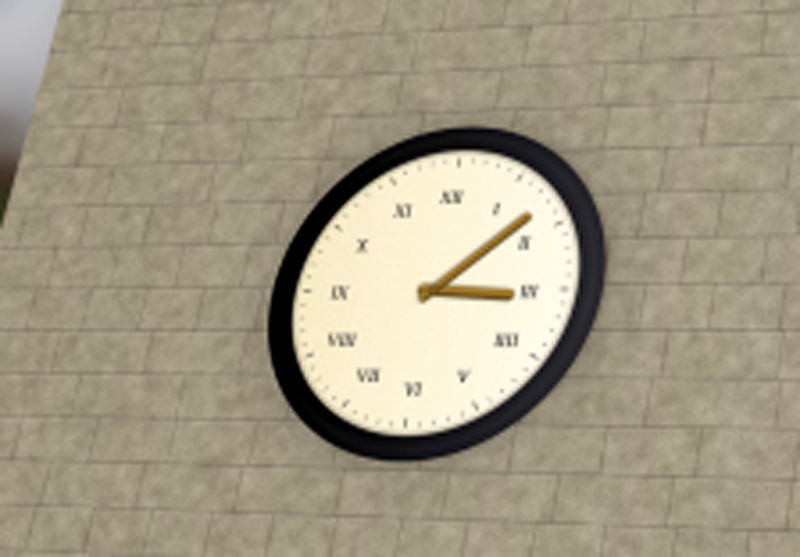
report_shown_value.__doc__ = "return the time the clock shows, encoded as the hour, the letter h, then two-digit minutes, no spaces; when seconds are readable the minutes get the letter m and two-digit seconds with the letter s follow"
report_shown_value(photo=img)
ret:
3h08
